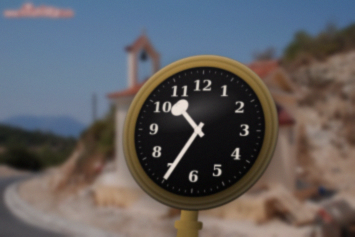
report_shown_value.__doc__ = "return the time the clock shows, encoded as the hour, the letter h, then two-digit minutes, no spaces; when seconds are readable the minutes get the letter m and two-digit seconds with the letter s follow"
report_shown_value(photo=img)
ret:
10h35
